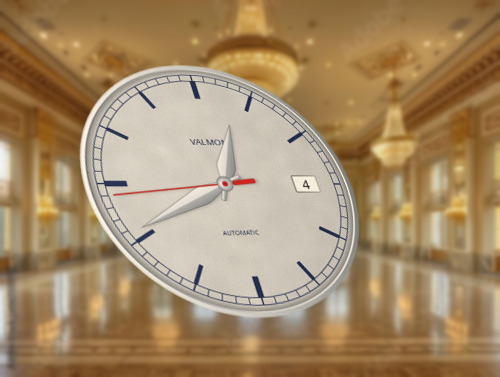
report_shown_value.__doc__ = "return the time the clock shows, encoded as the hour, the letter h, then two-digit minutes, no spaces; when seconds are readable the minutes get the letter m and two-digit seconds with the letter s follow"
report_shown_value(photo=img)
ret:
12h40m44s
